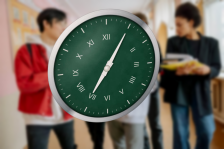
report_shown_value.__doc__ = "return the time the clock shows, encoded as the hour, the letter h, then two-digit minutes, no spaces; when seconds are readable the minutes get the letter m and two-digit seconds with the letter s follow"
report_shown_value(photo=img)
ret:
7h05
